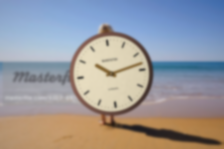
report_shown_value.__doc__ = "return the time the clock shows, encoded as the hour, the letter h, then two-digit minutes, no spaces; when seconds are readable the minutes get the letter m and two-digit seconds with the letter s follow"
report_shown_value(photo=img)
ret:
10h13
